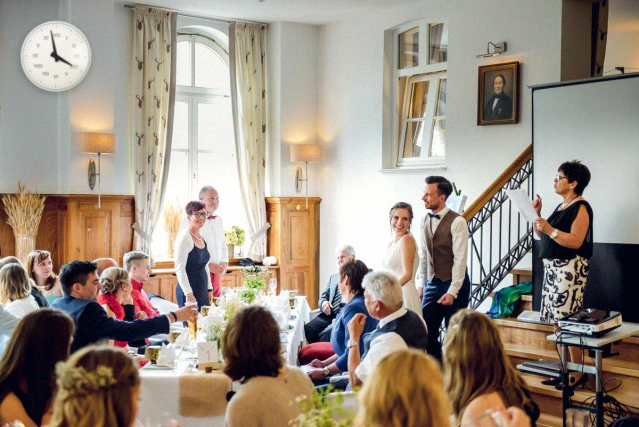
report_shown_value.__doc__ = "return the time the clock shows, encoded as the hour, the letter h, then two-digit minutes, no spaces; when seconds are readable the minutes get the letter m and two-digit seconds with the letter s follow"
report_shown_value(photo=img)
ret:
3h58
